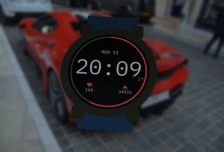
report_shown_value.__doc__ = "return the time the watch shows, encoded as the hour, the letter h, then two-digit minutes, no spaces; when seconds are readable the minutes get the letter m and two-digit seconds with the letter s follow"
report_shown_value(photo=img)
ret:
20h09
